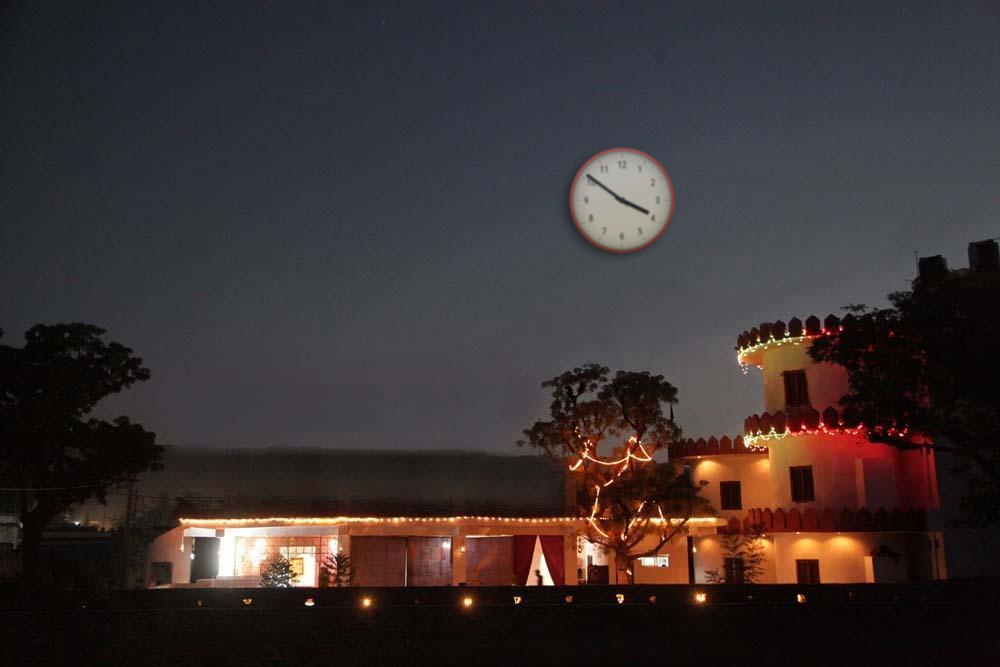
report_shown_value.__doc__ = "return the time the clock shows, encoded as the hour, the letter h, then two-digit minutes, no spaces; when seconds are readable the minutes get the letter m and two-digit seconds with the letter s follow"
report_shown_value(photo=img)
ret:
3h51
